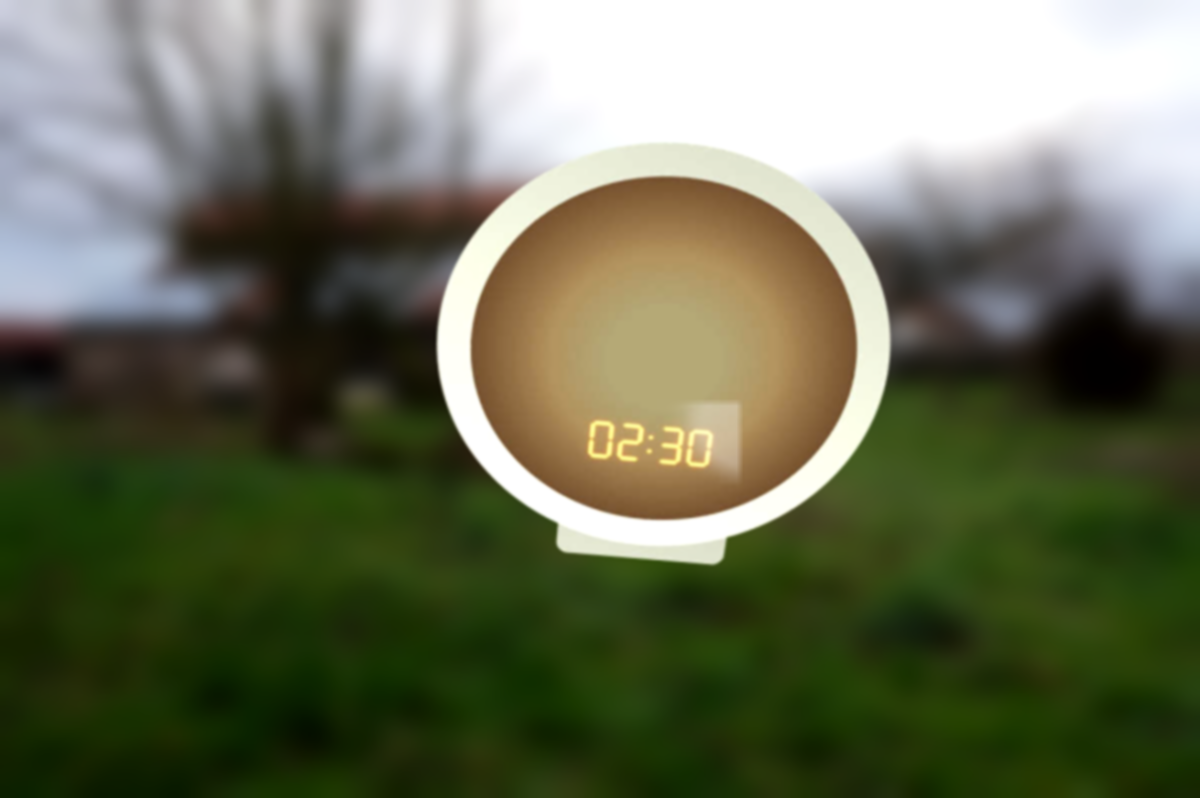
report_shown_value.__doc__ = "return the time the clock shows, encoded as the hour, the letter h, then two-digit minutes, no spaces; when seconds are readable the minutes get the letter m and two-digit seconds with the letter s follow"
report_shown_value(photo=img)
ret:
2h30
